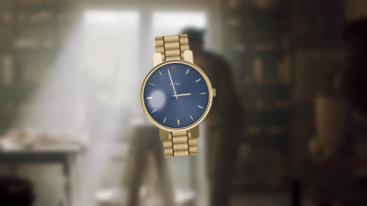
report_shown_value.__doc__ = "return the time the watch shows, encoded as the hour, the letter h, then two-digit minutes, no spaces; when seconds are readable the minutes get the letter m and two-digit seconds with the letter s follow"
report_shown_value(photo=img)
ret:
2h58
